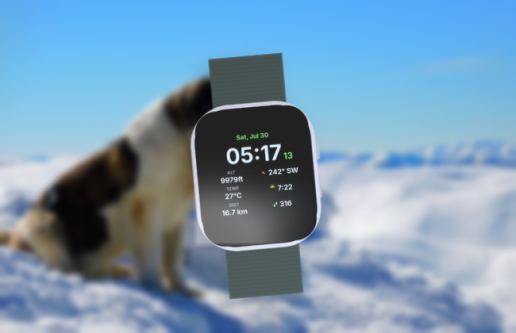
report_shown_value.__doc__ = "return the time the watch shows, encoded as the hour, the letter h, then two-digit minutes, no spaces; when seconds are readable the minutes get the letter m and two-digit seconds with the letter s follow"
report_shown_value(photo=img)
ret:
5h17m13s
